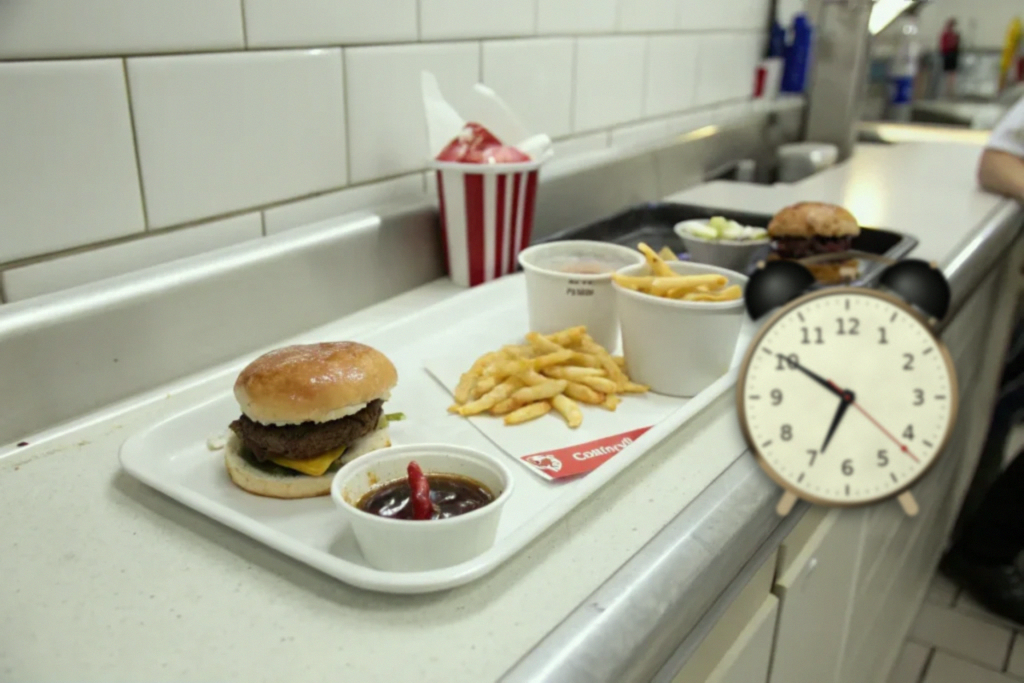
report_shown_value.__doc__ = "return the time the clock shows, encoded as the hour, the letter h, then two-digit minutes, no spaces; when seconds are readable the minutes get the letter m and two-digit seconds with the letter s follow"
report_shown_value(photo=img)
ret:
6h50m22s
